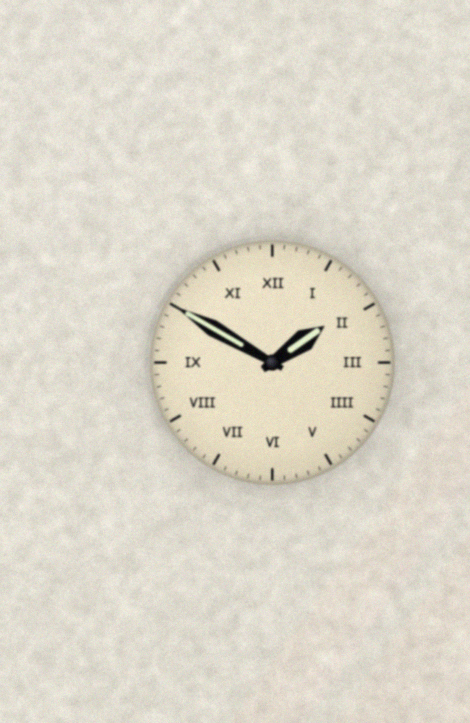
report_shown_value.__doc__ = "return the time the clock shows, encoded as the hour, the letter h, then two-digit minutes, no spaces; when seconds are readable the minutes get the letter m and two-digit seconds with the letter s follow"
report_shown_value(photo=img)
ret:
1h50
